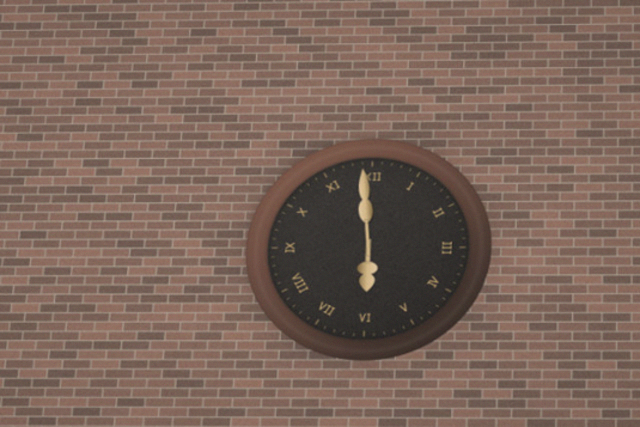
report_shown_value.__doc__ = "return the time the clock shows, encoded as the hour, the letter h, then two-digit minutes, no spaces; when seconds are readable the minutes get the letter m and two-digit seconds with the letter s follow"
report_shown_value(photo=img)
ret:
5h59
